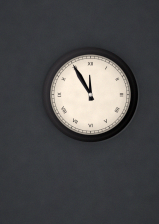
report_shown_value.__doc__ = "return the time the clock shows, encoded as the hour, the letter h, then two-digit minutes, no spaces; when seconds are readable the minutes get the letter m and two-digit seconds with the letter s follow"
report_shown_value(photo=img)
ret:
11h55
